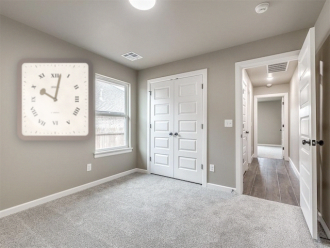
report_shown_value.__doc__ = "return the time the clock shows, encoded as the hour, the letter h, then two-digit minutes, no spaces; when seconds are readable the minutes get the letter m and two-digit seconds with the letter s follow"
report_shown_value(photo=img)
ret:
10h02
